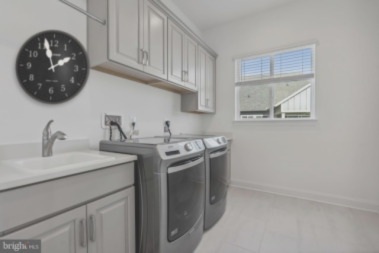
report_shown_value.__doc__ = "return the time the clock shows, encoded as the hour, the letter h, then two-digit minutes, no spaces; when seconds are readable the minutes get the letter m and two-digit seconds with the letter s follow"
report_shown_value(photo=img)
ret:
1h57
